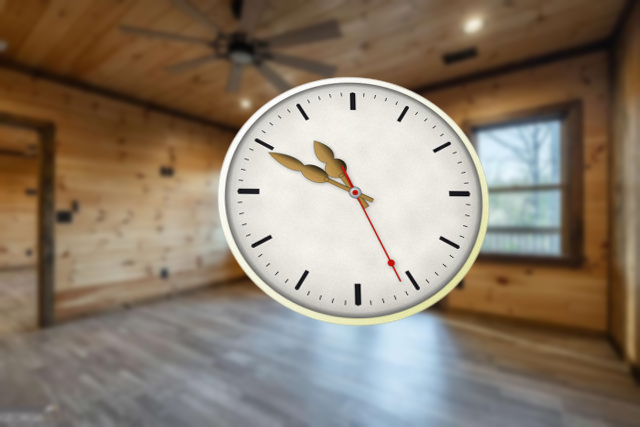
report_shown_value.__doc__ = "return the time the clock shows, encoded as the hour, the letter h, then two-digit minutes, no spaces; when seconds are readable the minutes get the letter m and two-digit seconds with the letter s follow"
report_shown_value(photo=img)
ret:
10h49m26s
